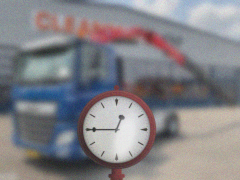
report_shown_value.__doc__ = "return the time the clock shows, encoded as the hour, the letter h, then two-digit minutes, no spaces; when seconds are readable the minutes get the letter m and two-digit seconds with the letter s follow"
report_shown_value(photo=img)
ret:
12h45
